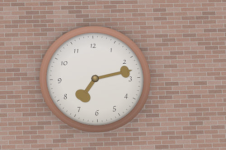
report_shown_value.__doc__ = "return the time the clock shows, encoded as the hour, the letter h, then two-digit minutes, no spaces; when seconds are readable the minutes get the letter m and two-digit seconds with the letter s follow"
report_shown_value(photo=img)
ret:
7h13
